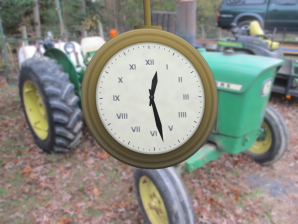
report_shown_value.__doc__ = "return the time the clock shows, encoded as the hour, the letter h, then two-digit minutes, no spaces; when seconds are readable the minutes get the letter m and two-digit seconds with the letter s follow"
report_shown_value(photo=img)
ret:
12h28
